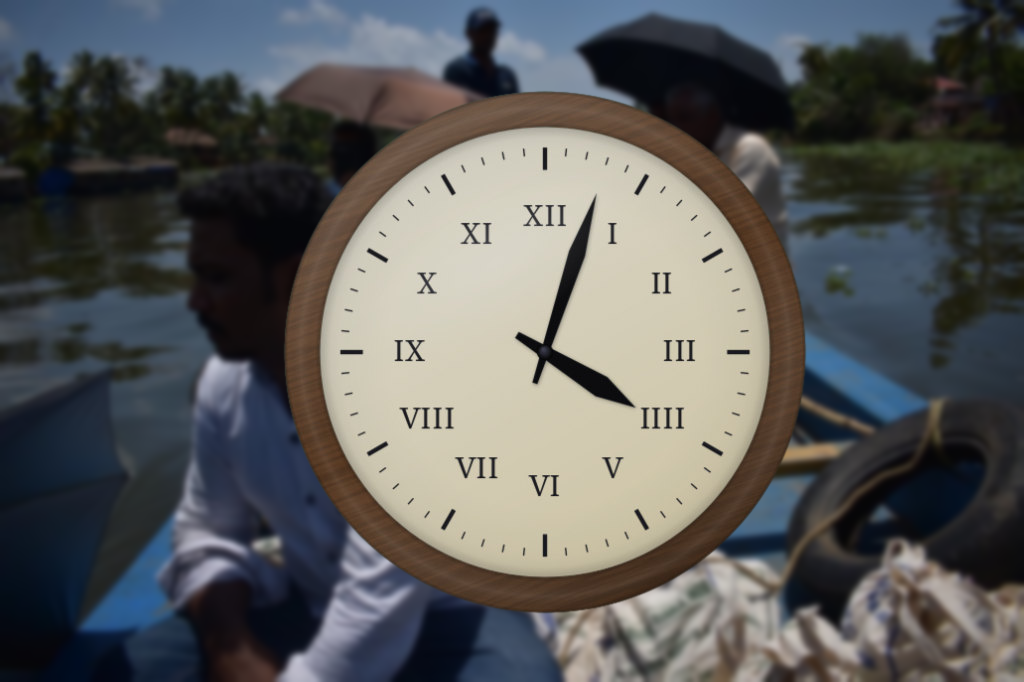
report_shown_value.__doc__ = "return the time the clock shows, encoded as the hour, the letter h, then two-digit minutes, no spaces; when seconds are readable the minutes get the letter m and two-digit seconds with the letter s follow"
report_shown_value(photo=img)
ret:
4h03
